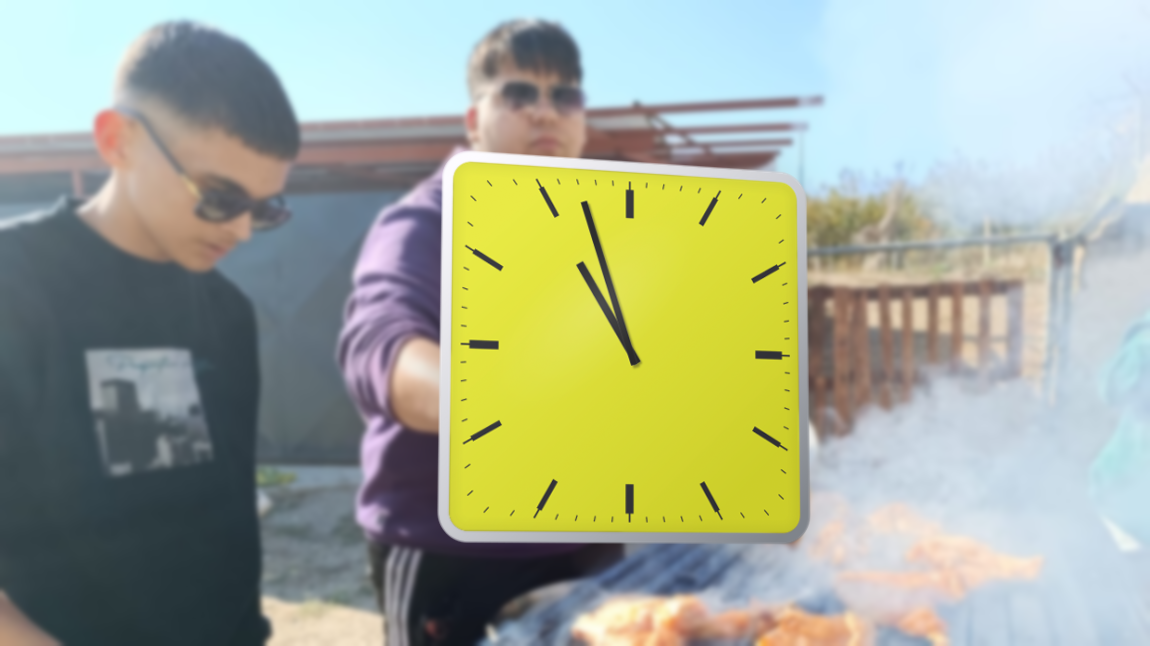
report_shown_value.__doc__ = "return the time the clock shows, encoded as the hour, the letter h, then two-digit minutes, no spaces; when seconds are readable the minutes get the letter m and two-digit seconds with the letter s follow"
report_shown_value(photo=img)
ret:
10h57
